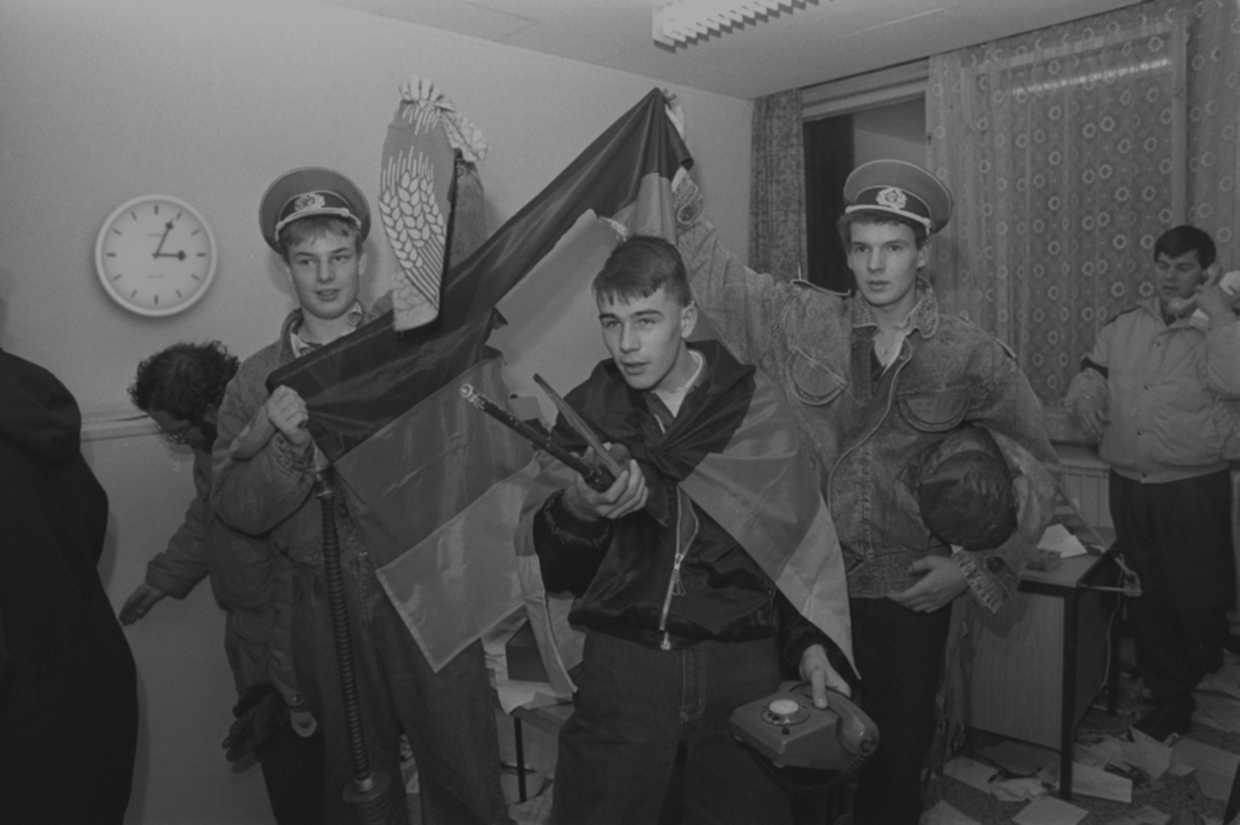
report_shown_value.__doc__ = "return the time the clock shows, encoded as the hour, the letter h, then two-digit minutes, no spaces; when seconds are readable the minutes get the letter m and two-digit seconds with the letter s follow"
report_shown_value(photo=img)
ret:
3h04
